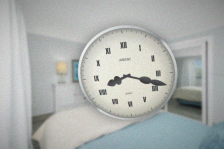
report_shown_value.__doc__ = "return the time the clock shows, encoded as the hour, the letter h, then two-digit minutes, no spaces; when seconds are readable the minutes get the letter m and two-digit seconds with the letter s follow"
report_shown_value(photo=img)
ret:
8h18
